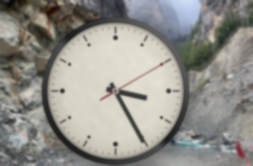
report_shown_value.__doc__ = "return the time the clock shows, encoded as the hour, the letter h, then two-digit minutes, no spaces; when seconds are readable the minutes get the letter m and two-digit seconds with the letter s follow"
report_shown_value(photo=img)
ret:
3h25m10s
